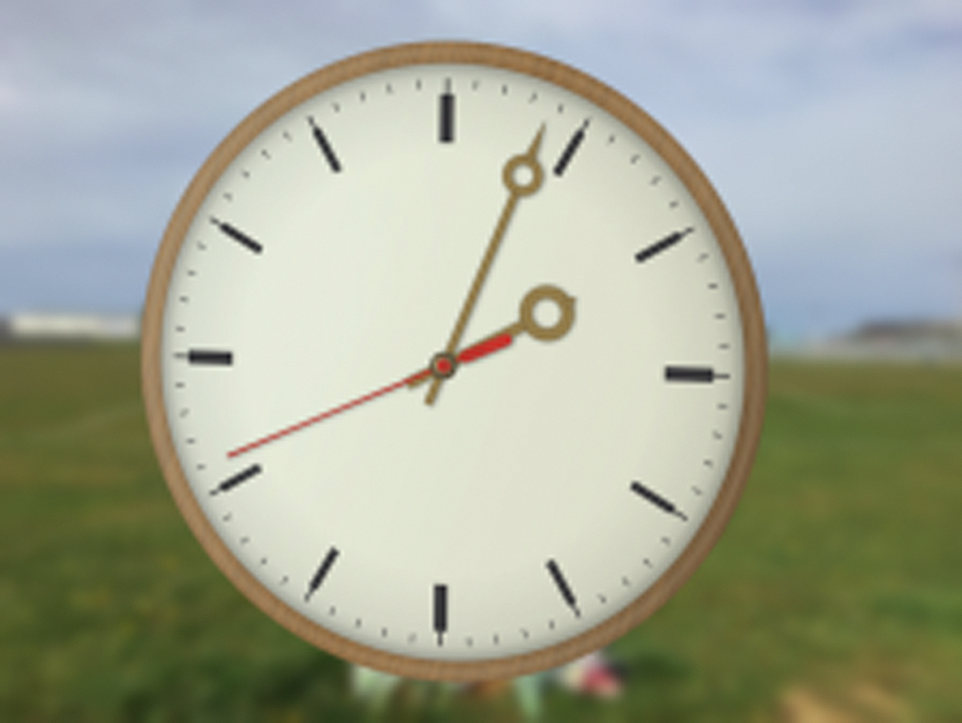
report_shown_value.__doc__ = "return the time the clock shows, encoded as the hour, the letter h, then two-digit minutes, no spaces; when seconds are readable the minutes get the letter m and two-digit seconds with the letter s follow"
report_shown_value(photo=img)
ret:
2h03m41s
